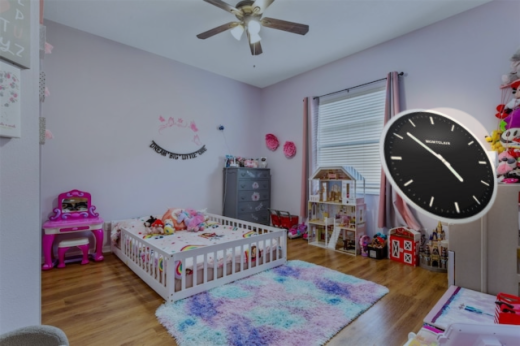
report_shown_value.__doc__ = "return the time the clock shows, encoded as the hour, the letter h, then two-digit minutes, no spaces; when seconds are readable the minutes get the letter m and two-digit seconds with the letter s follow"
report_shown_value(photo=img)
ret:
4h52
